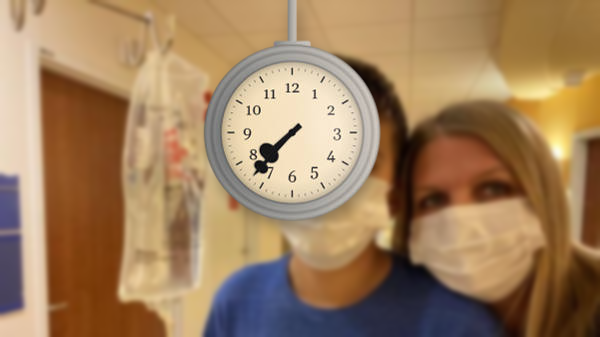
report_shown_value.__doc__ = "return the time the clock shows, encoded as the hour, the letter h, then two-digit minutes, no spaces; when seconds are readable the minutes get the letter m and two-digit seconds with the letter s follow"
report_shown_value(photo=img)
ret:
7h37
